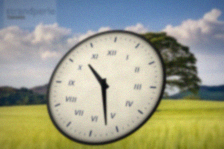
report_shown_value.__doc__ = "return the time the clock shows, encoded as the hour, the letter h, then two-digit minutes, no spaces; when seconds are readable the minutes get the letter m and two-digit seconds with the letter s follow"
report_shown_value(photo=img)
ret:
10h27
